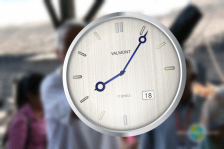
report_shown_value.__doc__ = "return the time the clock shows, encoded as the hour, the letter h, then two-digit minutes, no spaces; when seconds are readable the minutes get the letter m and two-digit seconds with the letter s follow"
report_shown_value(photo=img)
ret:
8h06
